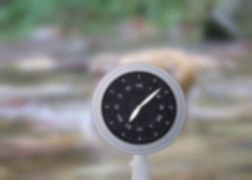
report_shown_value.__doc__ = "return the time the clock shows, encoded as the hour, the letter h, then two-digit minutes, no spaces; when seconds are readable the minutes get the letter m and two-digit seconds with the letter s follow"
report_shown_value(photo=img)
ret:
7h08
